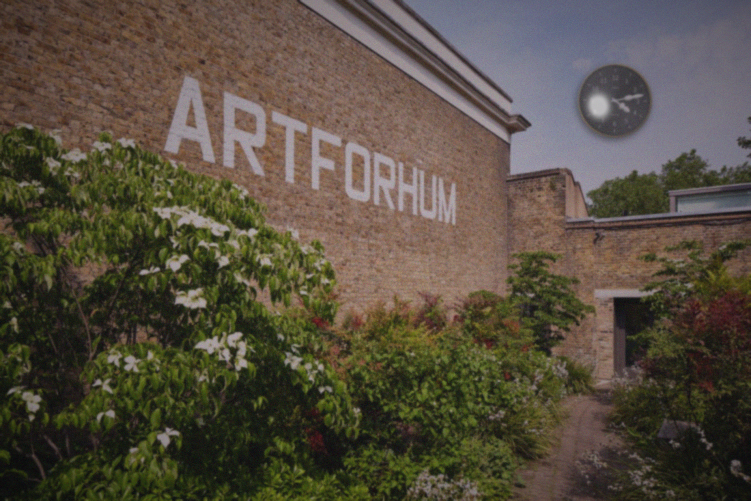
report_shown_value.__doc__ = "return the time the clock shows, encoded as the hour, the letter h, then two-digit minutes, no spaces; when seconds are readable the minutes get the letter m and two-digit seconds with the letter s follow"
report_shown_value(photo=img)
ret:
4h13
